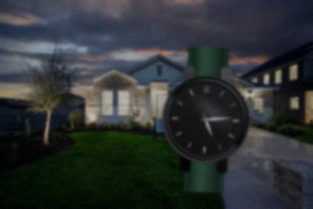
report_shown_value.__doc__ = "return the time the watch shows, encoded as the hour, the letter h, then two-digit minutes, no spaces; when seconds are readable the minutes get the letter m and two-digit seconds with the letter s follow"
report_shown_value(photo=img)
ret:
5h14
